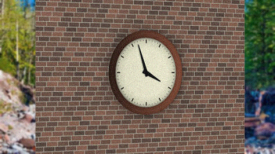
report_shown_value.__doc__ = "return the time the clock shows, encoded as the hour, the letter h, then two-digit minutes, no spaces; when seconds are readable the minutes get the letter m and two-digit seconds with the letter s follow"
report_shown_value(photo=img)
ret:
3h57
